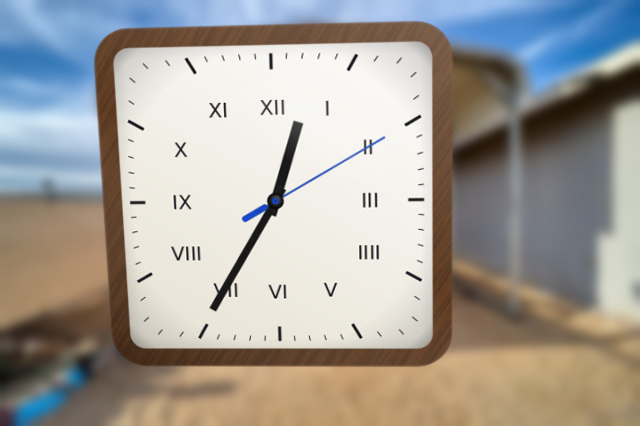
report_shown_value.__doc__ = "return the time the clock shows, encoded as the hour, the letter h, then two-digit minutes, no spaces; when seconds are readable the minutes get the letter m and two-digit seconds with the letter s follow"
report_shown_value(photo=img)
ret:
12h35m10s
